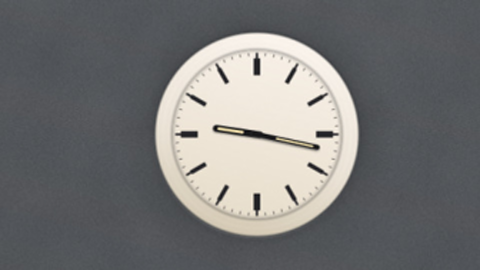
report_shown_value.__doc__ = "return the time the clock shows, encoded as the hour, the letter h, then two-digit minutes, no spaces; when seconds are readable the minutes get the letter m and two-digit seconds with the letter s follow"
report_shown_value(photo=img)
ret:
9h17
